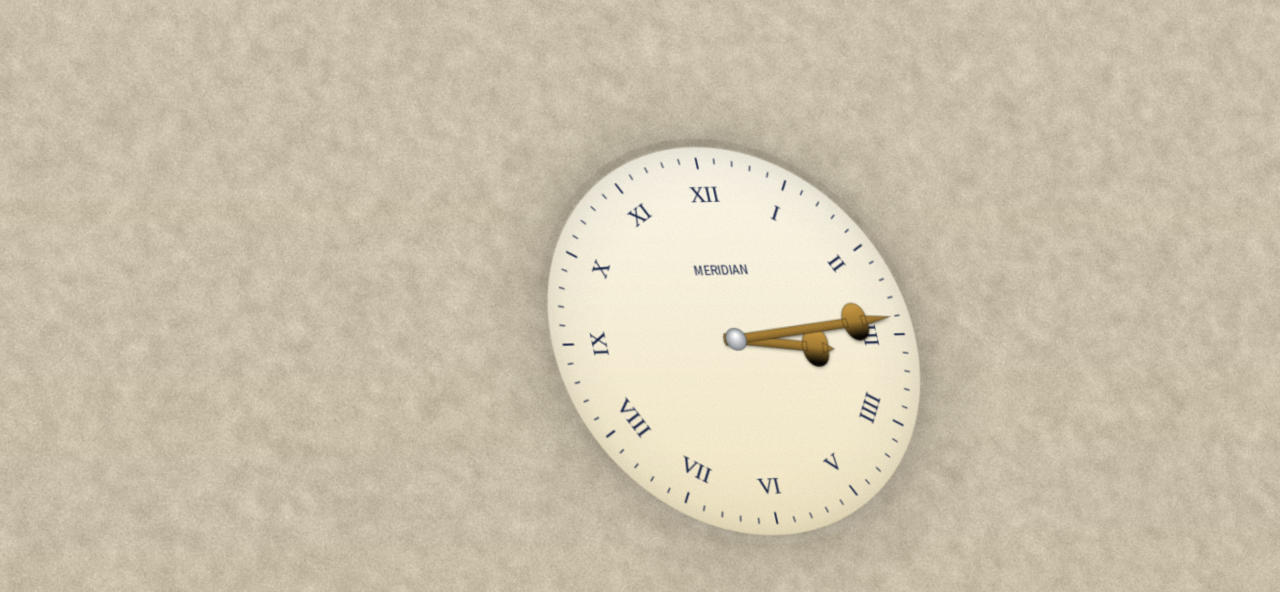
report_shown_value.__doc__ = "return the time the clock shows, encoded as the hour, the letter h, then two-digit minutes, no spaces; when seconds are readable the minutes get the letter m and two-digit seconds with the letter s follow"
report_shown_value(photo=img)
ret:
3h14
